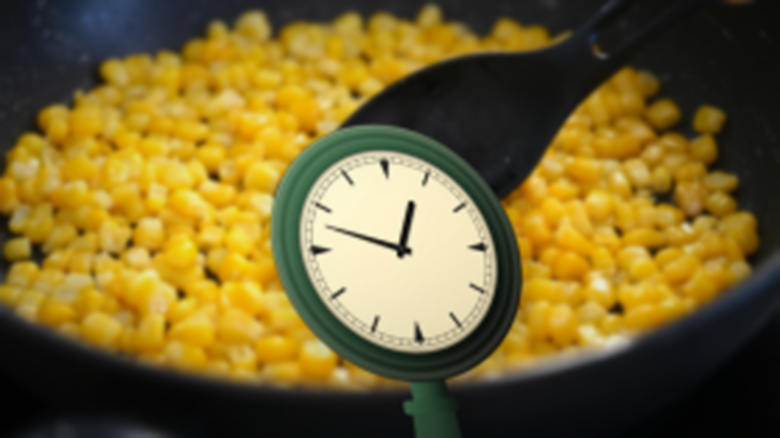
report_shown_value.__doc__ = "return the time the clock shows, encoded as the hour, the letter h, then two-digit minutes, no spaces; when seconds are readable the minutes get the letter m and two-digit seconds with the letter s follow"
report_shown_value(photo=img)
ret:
12h48
